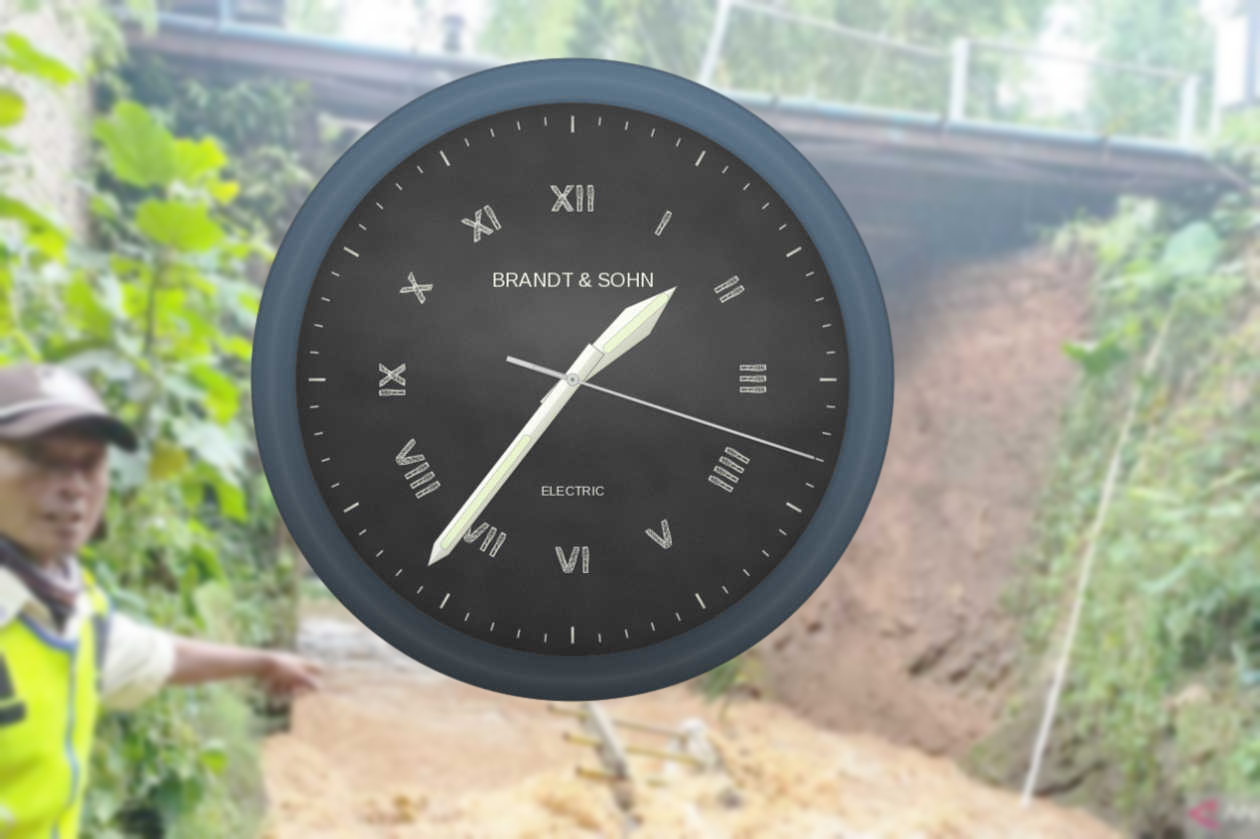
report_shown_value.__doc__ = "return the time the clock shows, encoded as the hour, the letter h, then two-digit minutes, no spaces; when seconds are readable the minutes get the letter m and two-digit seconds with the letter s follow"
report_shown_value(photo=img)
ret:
1h36m18s
